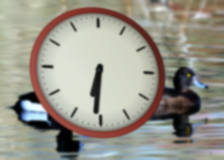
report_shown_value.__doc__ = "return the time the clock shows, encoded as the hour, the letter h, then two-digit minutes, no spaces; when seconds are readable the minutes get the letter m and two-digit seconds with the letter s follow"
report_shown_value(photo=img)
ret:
6h31
